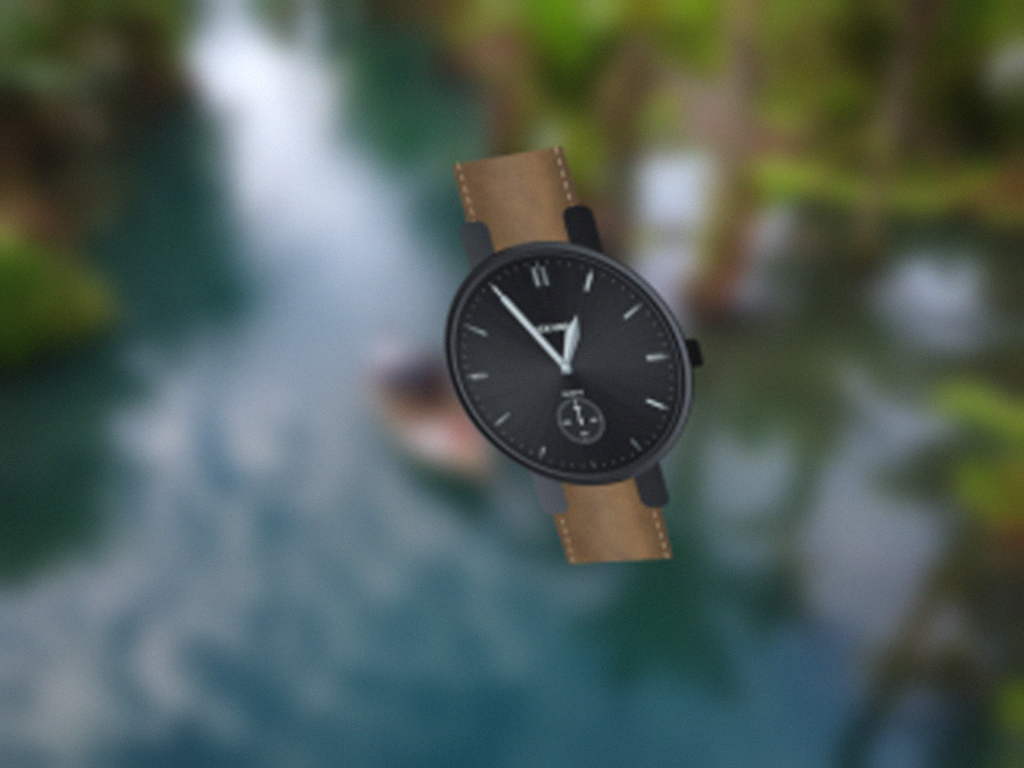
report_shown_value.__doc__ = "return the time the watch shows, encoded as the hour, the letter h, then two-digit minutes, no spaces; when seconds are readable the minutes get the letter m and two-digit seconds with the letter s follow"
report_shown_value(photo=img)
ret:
12h55
